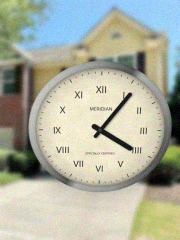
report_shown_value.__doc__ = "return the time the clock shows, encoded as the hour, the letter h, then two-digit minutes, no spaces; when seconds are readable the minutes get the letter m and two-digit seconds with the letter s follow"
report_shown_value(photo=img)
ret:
4h06
